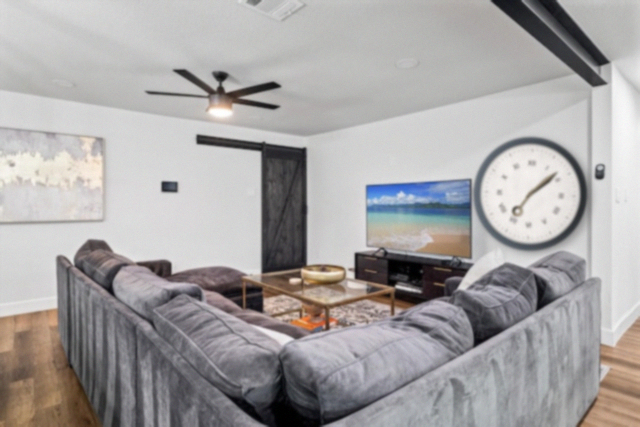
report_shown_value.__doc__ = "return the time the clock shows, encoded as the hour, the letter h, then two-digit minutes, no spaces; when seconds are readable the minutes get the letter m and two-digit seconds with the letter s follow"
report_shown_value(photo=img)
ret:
7h08
